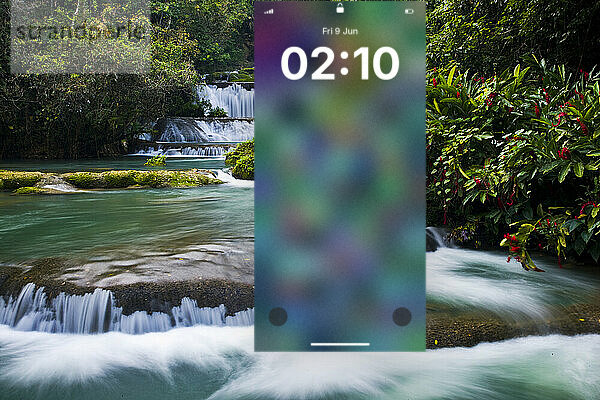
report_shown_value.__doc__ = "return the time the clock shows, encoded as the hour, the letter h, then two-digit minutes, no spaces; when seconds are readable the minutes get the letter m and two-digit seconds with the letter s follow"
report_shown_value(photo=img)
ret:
2h10
